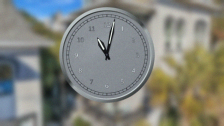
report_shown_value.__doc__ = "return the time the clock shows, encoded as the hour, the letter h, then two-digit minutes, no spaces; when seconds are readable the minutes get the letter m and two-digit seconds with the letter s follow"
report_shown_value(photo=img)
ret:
11h02
